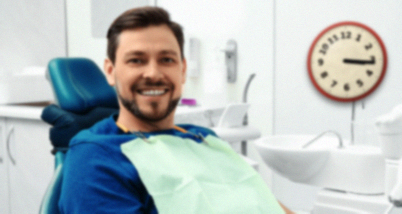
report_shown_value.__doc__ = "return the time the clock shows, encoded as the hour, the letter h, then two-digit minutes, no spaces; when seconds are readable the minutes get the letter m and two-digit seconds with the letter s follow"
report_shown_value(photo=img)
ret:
3h16
